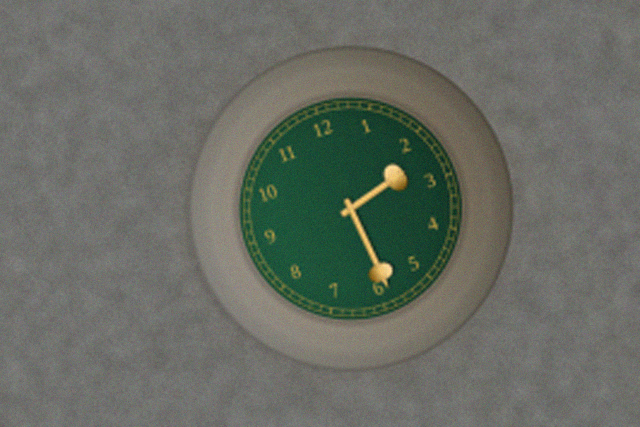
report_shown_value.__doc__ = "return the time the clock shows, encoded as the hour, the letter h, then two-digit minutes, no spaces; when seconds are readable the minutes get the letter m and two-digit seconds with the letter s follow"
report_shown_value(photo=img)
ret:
2h29
